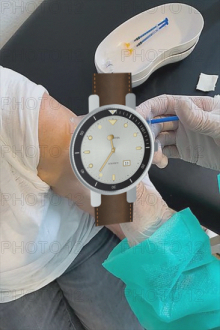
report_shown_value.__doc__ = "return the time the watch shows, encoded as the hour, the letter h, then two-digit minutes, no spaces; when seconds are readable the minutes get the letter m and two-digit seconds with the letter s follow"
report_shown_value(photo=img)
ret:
11h36
